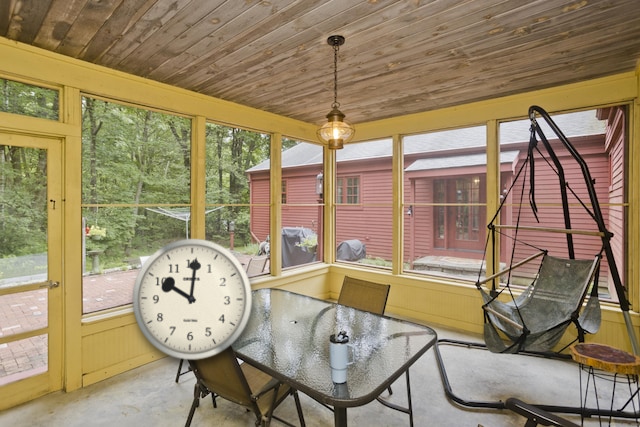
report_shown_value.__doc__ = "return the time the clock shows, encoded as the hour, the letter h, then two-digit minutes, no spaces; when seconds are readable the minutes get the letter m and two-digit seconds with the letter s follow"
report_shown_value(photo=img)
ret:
10h01
